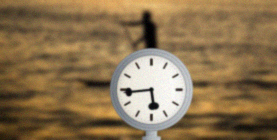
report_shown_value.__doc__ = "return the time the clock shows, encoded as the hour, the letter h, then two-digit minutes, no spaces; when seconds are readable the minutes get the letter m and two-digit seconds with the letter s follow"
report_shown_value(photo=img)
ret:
5h44
